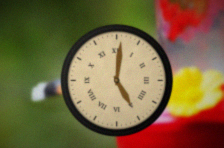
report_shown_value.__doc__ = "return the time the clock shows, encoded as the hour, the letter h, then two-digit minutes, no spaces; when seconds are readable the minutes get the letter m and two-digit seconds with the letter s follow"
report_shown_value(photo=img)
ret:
5h01
